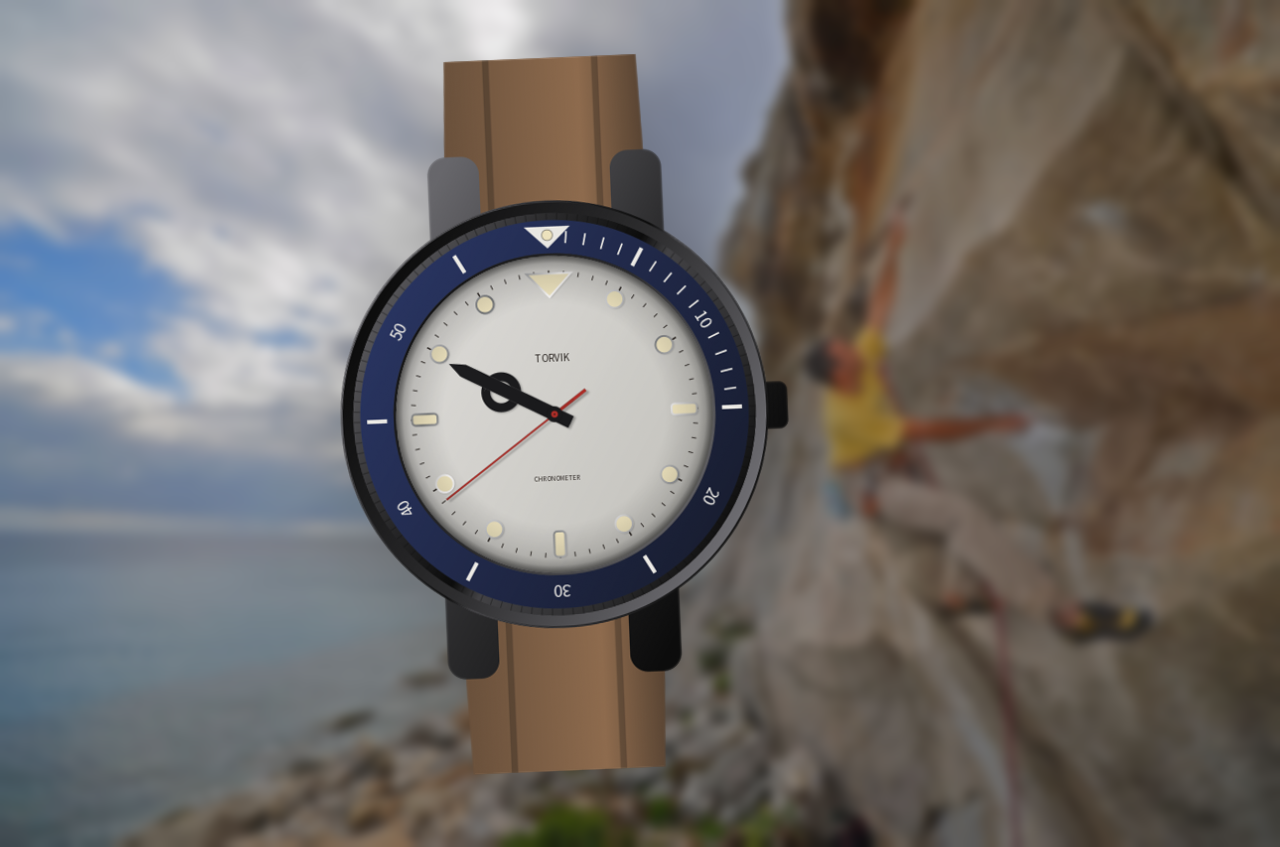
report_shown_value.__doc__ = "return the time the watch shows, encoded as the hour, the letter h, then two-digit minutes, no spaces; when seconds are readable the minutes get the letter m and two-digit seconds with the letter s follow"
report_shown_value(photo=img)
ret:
9h49m39s
